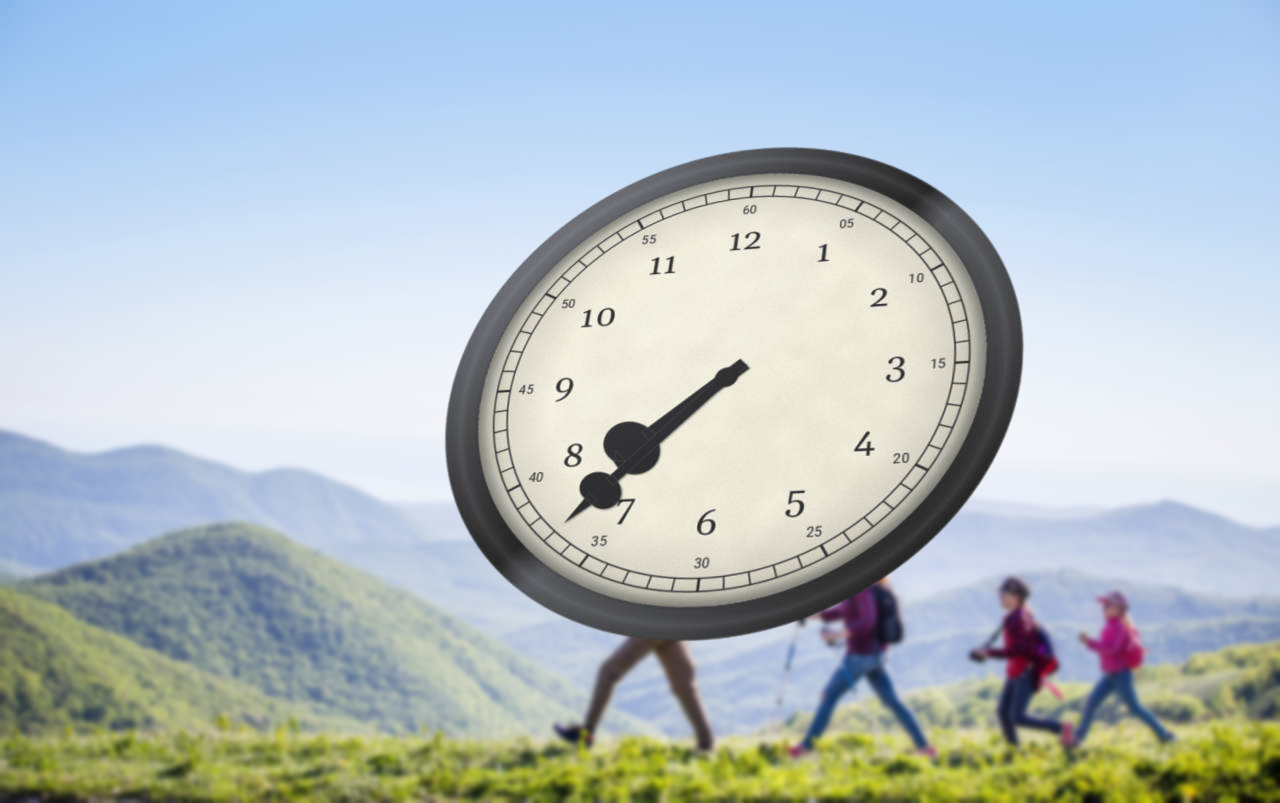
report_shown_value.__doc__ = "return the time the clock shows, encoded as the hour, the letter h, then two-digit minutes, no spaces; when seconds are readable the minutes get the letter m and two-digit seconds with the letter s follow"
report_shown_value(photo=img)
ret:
7h37
